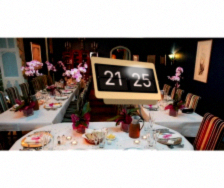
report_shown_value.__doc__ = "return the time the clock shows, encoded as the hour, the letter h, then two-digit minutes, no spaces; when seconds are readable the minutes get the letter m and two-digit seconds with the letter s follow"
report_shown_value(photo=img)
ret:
21h25
